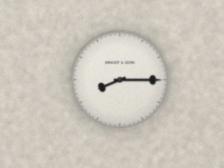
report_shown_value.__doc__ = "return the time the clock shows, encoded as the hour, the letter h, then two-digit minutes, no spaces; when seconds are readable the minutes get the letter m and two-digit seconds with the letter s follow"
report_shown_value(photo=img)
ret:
8h15
